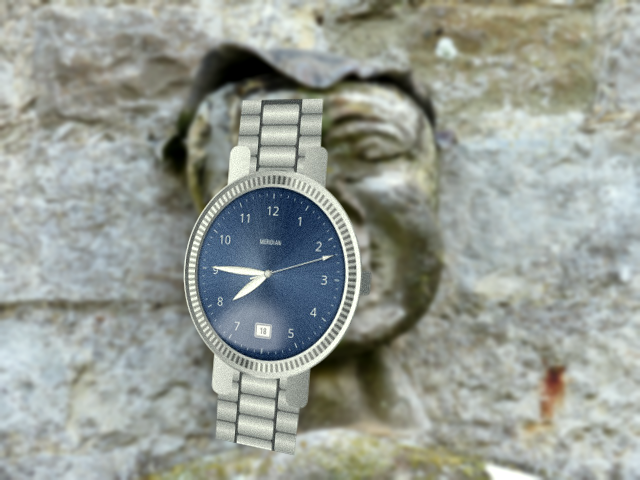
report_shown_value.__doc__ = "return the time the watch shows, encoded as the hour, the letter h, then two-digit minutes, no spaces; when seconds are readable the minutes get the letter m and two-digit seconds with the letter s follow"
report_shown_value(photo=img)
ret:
7h45m12s
